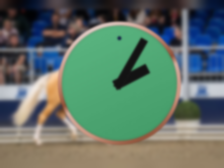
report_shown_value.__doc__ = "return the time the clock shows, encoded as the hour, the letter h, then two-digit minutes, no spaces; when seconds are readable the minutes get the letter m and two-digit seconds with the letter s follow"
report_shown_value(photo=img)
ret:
2h05
